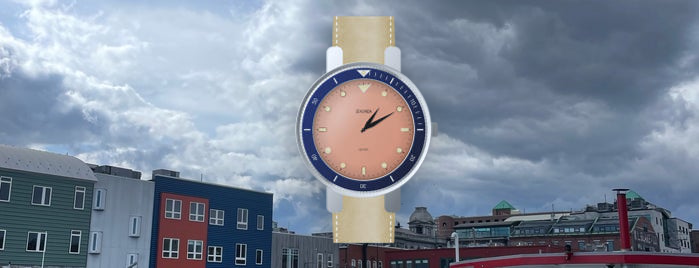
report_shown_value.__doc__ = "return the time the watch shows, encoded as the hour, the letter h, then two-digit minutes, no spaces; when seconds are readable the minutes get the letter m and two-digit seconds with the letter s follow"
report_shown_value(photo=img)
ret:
1h10
